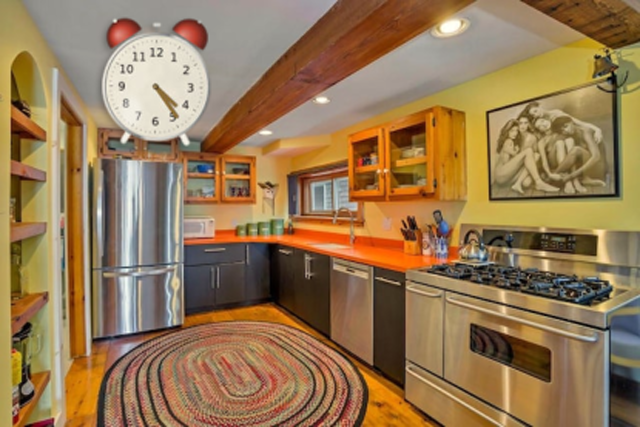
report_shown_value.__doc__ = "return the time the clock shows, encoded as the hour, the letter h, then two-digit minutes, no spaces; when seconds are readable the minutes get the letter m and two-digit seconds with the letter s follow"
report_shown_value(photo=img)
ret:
4h24
